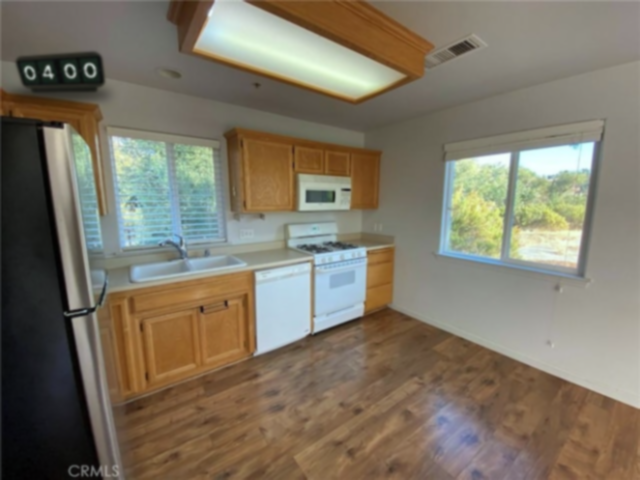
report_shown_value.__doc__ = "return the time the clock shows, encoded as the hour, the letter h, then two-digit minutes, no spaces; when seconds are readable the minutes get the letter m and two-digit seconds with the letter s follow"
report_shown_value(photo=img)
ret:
4h00
